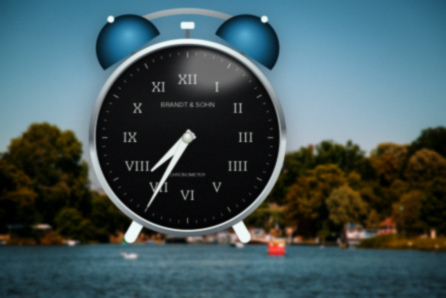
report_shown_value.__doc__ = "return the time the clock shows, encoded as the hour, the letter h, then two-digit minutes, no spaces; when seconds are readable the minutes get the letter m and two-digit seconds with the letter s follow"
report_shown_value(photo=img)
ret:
7h35
